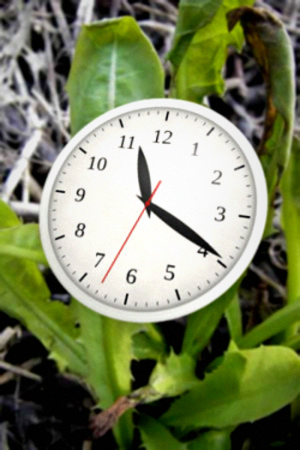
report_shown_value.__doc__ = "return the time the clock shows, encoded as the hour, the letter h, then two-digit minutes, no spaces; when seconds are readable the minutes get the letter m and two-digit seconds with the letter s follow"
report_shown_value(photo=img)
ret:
11h19m33s
